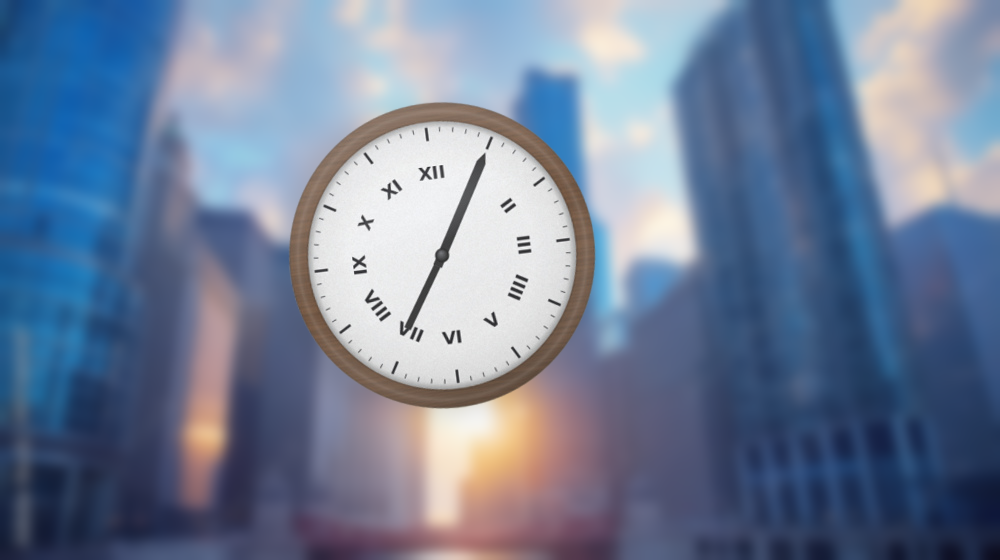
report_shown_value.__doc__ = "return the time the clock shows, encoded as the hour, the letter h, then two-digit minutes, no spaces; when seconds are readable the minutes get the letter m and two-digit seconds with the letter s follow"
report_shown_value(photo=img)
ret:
7h05
